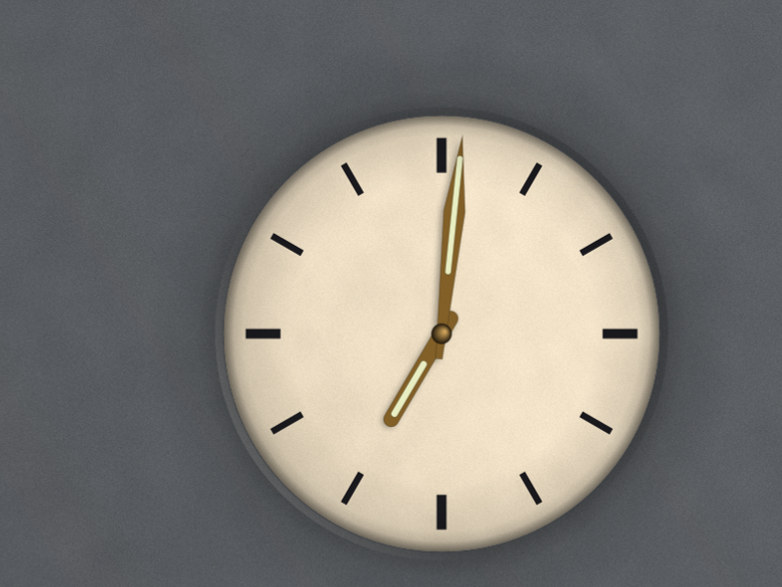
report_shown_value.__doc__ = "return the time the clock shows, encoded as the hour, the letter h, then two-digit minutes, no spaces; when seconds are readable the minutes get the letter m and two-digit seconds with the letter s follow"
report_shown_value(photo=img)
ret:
7h01
